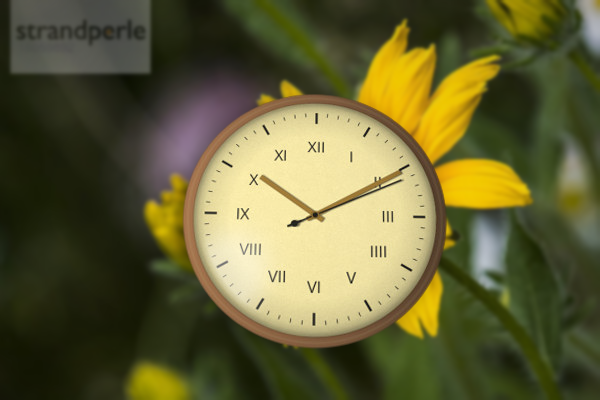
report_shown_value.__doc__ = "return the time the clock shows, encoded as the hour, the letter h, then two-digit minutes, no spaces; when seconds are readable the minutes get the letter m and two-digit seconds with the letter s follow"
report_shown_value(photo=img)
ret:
10h10m11s
